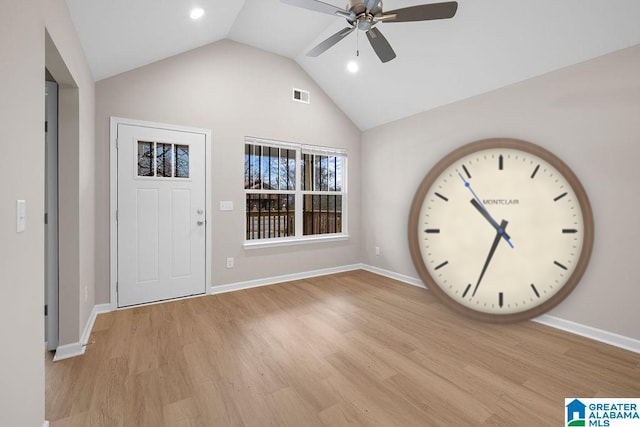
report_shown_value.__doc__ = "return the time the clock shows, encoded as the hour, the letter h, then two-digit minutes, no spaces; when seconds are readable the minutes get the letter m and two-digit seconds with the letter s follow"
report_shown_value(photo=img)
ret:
10h33m54s
